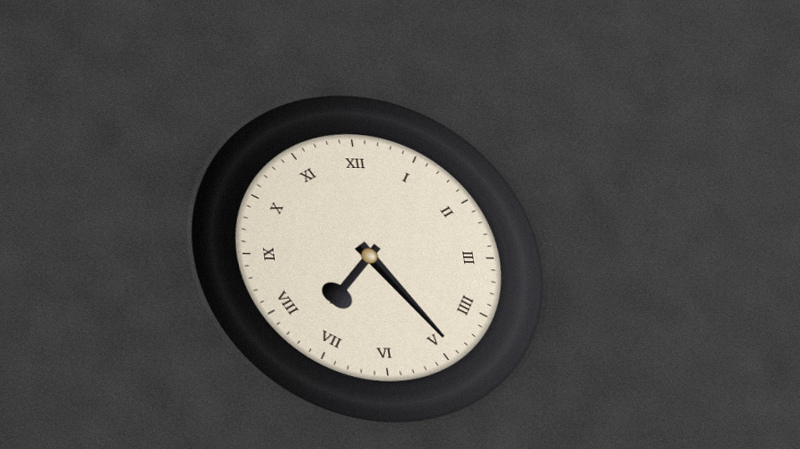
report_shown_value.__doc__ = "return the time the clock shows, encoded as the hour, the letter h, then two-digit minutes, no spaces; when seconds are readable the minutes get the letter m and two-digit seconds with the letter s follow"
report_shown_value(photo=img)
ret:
7h24
